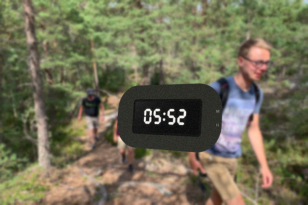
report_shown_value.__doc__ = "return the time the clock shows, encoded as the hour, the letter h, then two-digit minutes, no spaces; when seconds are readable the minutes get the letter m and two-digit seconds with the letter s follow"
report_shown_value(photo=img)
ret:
5h52
